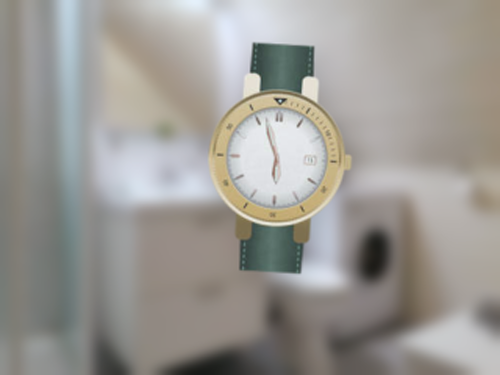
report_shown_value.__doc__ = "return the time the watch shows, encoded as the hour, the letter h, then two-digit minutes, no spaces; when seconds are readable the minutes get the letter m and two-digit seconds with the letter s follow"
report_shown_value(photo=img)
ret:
5h57
